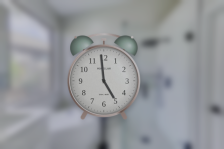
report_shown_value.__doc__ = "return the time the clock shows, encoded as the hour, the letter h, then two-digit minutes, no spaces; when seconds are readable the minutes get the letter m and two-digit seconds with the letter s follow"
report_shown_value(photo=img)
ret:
4h59
